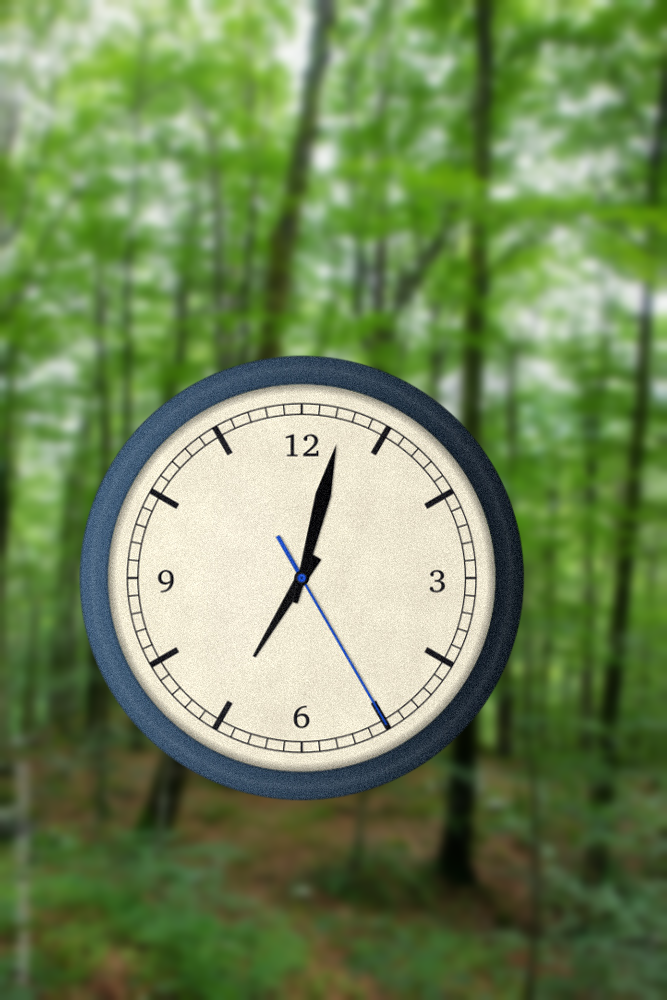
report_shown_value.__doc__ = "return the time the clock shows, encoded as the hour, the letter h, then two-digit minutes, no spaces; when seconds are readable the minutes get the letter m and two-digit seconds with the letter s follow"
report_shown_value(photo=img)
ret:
7h02m25s
